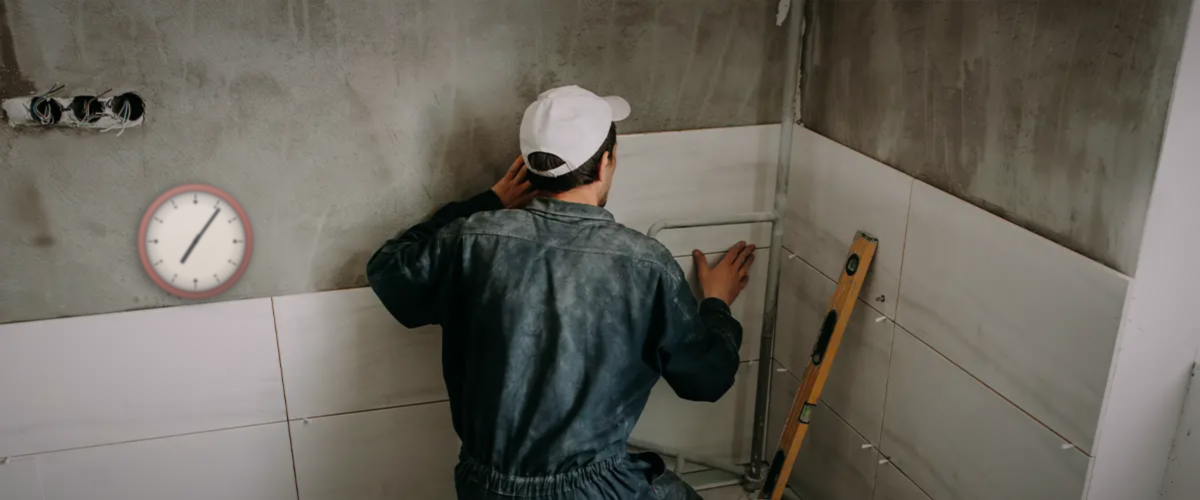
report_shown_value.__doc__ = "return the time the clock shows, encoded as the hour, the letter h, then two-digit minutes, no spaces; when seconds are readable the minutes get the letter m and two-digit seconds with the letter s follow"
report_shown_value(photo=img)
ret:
7h06
